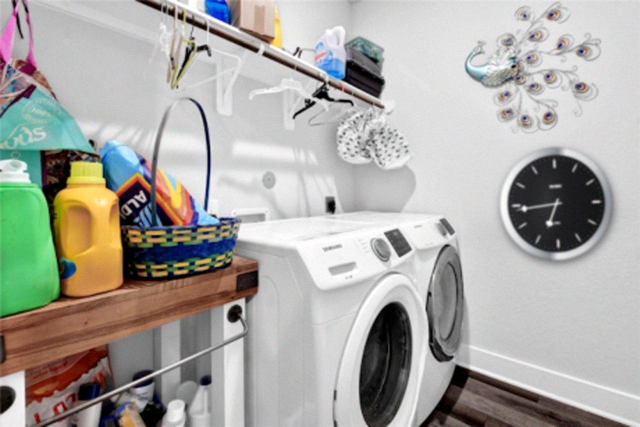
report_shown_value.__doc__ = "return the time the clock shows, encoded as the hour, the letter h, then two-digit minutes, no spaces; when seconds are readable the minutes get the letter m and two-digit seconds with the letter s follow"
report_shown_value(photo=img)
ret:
6h44
